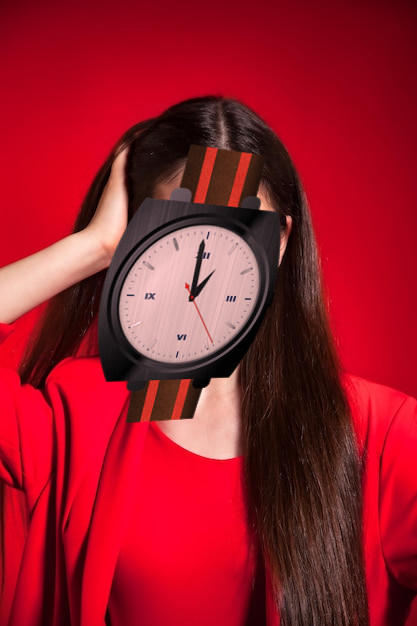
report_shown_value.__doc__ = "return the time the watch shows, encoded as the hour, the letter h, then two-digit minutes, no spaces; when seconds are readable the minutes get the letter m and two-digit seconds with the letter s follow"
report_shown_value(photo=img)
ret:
12h59m24s
